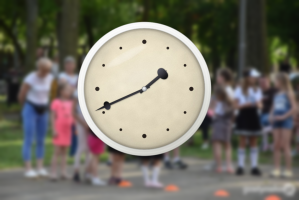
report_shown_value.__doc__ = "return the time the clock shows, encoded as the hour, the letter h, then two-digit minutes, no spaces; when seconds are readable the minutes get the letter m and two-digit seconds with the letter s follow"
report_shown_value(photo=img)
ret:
1h41
